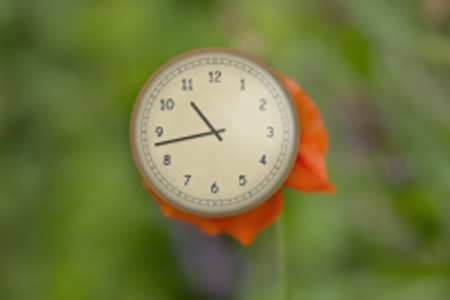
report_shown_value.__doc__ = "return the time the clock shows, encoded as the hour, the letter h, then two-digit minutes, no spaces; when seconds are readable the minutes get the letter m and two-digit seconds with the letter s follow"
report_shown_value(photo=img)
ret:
10h43
